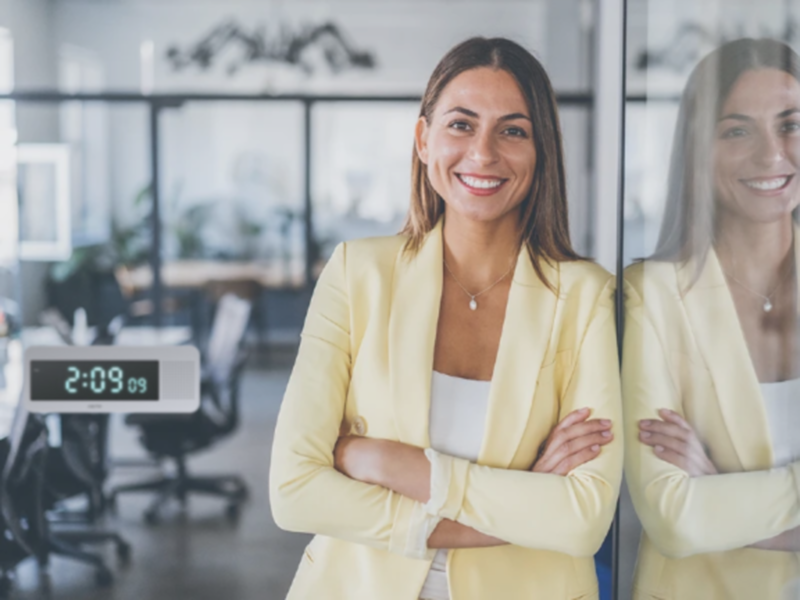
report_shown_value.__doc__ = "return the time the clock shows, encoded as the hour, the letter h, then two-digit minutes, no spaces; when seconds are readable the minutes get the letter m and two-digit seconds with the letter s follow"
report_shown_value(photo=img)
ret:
2h09
